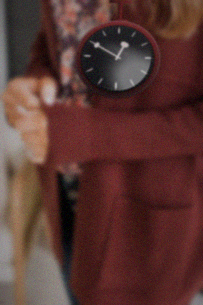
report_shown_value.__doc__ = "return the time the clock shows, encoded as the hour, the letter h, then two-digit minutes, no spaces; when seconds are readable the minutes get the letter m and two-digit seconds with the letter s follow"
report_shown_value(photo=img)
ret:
12h50
